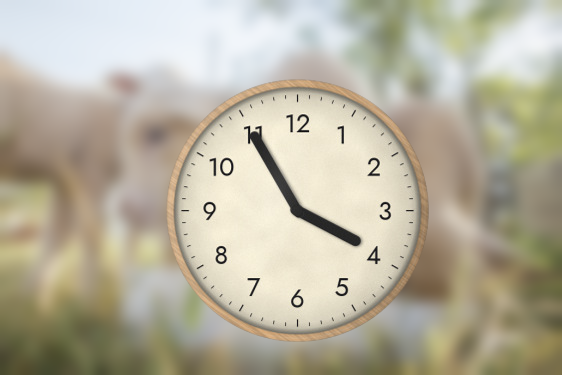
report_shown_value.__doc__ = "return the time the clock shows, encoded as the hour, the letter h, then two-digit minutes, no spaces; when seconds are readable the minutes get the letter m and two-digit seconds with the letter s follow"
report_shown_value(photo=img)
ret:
3h55
